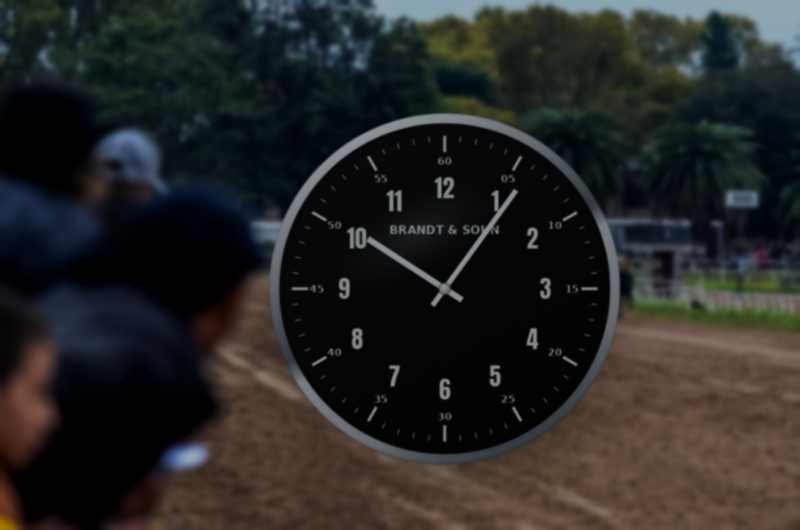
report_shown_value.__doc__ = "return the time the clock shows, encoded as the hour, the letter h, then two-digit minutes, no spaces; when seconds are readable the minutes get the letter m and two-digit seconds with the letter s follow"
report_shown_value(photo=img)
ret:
10h06
